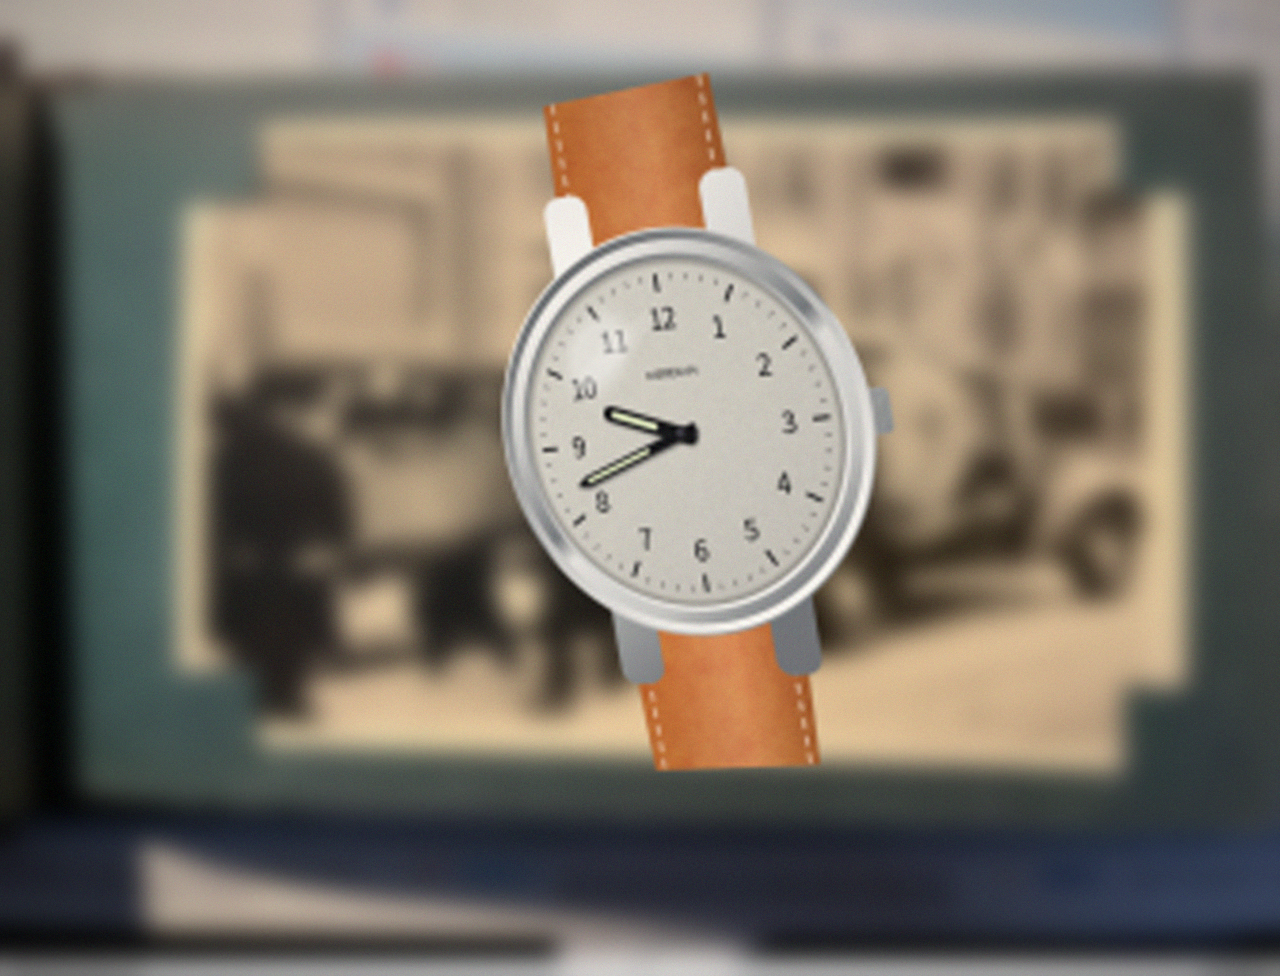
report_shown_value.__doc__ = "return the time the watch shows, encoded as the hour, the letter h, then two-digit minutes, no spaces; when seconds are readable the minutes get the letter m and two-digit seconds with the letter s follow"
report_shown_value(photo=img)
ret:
9h42
